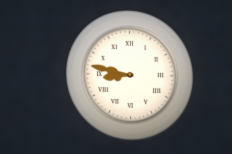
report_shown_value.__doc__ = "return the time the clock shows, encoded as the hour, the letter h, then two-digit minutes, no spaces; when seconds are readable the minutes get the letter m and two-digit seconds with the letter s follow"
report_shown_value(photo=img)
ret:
8h47
